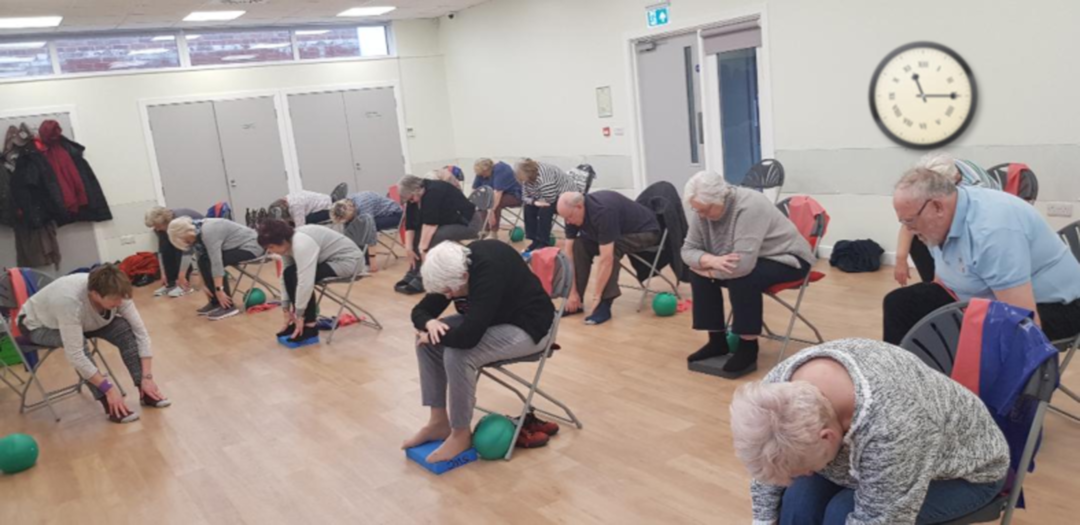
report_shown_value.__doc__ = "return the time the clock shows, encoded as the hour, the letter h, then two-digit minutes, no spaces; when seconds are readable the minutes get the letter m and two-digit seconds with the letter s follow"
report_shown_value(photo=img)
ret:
11h15
